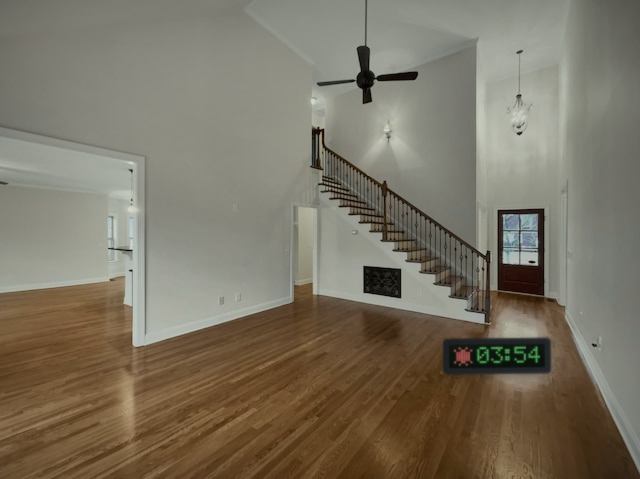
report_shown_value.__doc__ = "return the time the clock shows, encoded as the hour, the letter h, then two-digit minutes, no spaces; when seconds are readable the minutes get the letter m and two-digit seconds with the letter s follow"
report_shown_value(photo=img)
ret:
3h54
